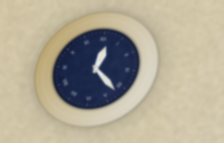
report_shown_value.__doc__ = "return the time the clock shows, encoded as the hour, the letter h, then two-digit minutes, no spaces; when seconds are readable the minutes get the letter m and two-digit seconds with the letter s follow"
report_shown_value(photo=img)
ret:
12h22
